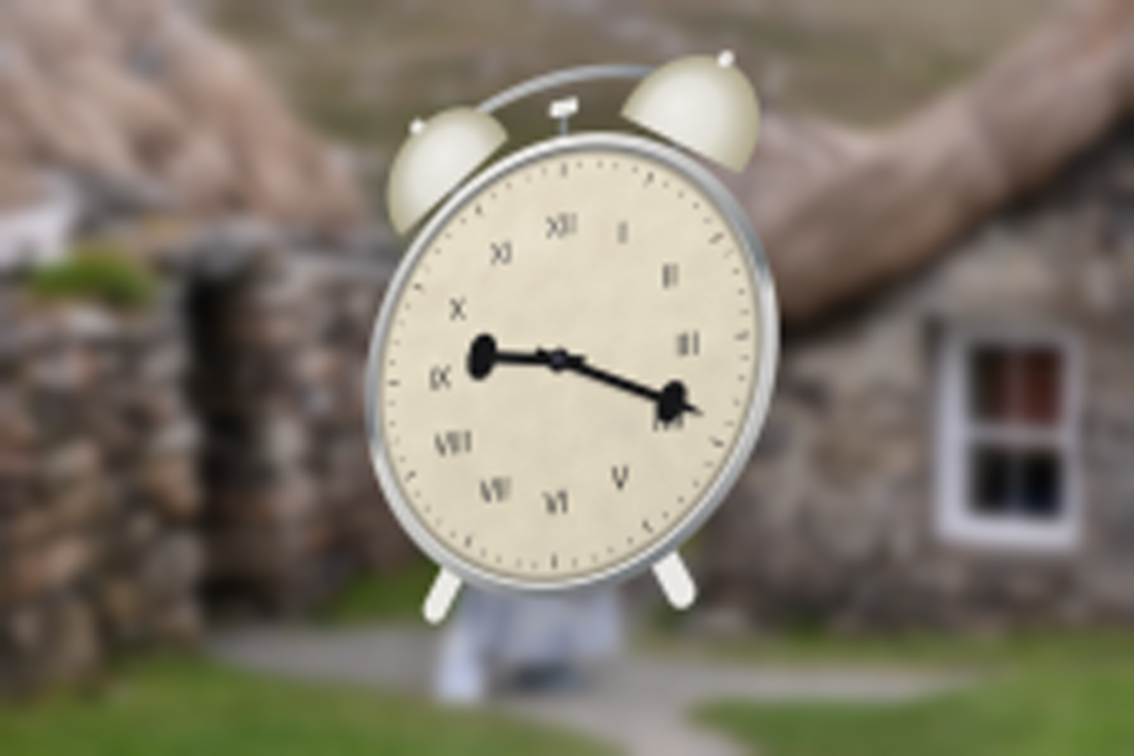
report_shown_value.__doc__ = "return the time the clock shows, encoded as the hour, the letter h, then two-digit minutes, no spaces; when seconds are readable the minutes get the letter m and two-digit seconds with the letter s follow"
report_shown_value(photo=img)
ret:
9h19
